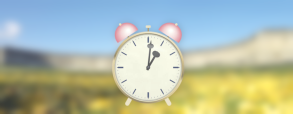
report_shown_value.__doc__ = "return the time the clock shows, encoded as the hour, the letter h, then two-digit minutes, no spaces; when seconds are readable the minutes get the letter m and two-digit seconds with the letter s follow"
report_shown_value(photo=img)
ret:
1h01
